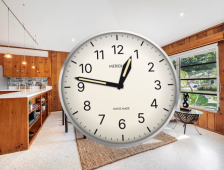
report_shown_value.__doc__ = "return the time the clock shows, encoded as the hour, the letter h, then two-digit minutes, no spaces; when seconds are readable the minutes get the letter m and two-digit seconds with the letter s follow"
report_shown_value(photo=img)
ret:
12h47
